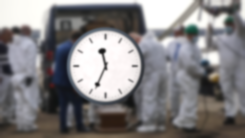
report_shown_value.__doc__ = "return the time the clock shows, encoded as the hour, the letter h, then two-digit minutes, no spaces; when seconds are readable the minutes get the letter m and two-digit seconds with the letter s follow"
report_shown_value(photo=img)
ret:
11h34
